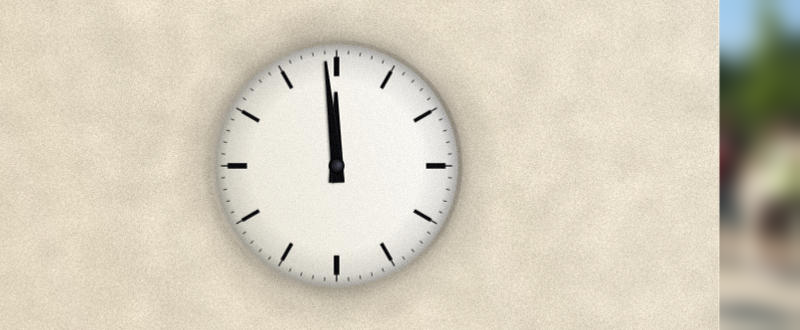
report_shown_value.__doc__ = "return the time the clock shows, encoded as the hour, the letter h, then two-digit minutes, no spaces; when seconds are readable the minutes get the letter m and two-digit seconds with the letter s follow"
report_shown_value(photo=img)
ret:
11h59
